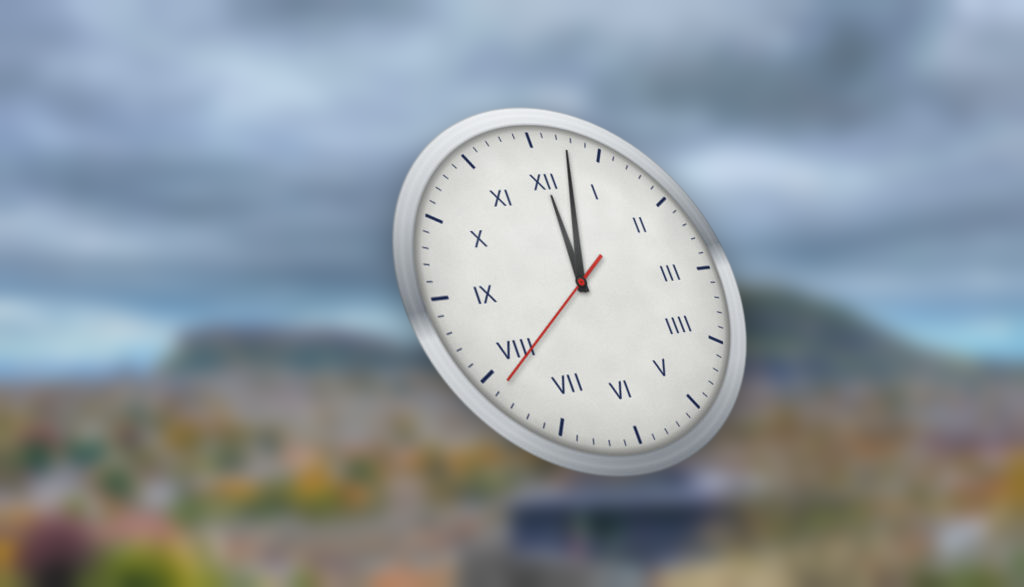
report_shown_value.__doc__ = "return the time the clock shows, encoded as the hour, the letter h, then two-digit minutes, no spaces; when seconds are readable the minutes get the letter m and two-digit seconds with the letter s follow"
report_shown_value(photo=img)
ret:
12h02m39s
